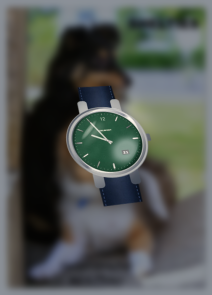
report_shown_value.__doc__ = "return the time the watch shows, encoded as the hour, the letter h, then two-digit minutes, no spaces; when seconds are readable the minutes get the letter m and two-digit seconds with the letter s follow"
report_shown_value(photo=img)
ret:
9h55
